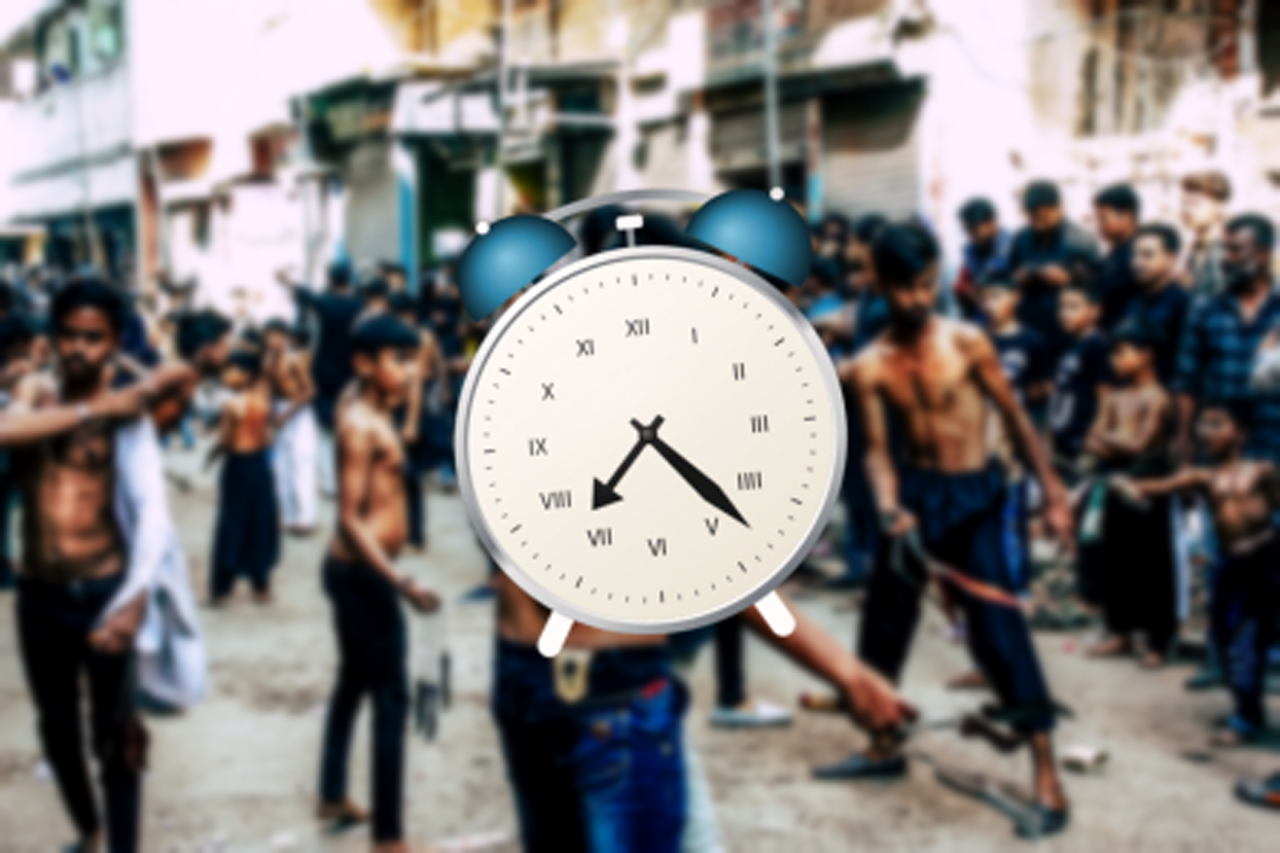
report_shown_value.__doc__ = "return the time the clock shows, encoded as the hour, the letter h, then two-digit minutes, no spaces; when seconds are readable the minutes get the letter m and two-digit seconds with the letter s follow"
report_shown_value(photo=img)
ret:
7h23
